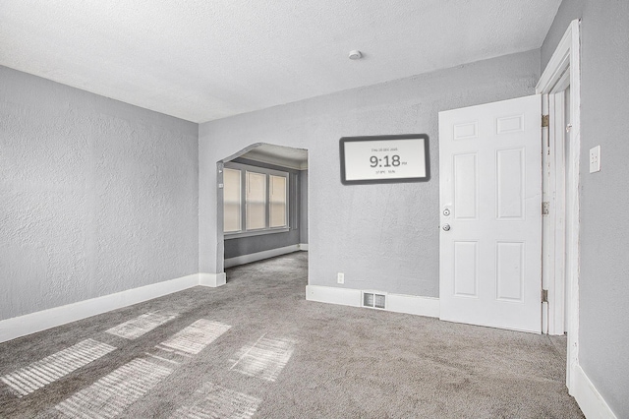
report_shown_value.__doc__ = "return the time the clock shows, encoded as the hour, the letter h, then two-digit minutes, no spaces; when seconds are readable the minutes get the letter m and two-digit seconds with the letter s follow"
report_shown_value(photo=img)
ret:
9h18
